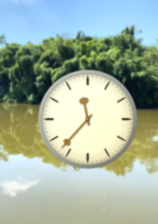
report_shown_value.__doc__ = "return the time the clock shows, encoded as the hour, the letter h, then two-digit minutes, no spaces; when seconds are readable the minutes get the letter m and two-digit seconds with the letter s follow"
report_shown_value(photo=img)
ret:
11h37
